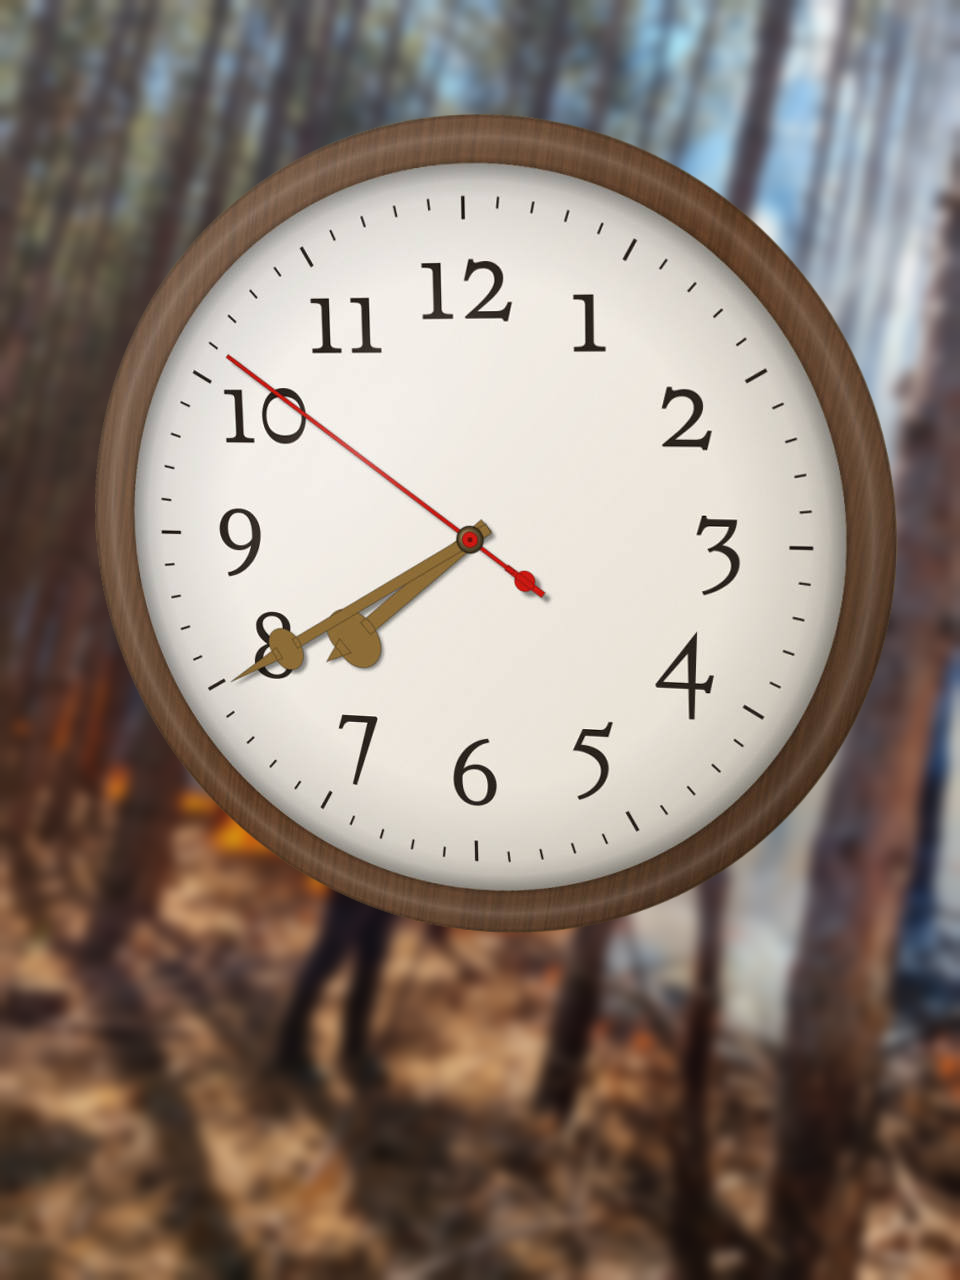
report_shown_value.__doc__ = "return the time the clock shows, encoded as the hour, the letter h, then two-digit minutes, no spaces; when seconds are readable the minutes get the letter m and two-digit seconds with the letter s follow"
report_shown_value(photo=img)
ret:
7h39m51s
